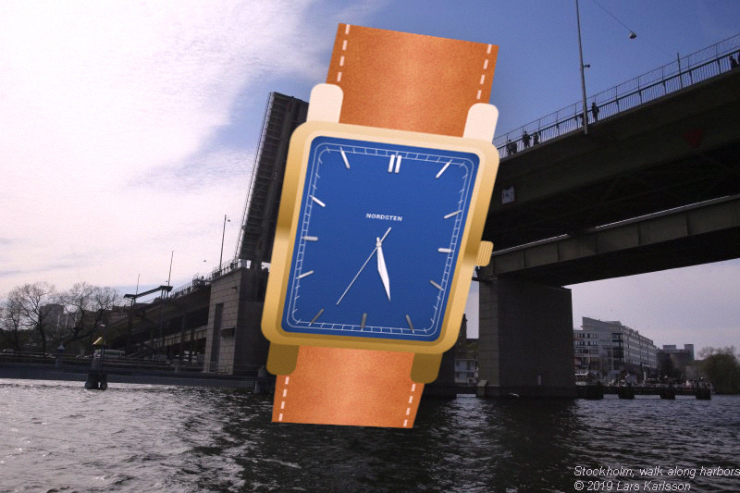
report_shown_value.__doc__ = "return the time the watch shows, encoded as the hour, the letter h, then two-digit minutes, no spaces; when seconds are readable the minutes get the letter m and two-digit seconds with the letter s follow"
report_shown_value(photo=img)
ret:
5h26m34s
